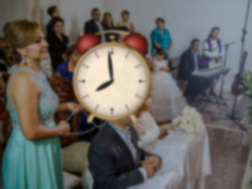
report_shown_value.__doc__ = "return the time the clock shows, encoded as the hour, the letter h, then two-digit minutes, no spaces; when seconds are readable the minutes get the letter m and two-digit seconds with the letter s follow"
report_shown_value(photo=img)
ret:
7h59
